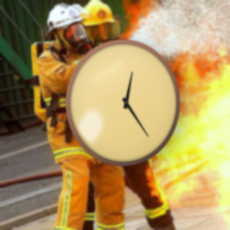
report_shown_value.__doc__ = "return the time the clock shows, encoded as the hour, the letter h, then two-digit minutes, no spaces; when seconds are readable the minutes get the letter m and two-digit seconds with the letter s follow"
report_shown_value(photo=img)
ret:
12h24
